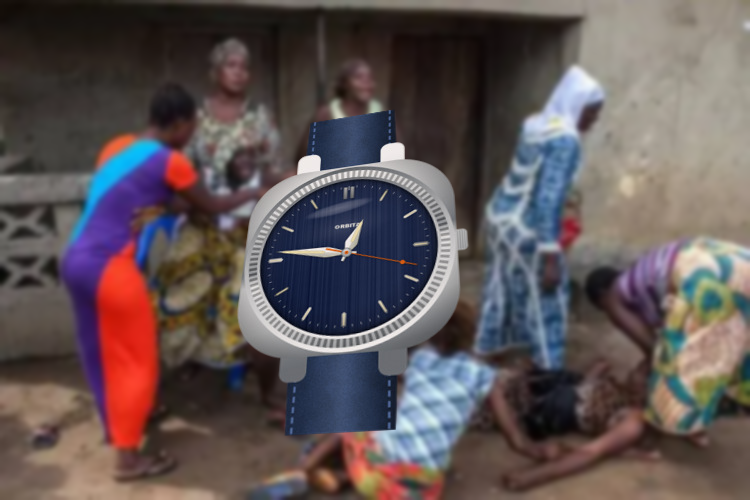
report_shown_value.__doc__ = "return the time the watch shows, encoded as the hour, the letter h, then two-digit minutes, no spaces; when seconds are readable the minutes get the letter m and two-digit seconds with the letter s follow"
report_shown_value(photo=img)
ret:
12h46m18s
